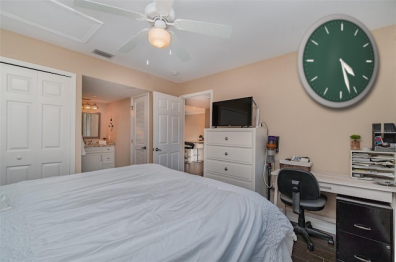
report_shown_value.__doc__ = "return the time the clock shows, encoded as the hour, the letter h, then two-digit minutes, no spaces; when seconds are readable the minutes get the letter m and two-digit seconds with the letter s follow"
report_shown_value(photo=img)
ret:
4h27
